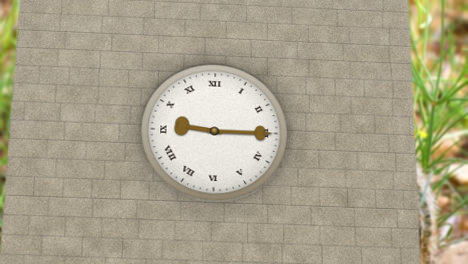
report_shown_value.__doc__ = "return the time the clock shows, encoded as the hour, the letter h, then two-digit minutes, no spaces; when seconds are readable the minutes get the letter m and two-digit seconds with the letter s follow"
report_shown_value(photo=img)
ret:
9h15
